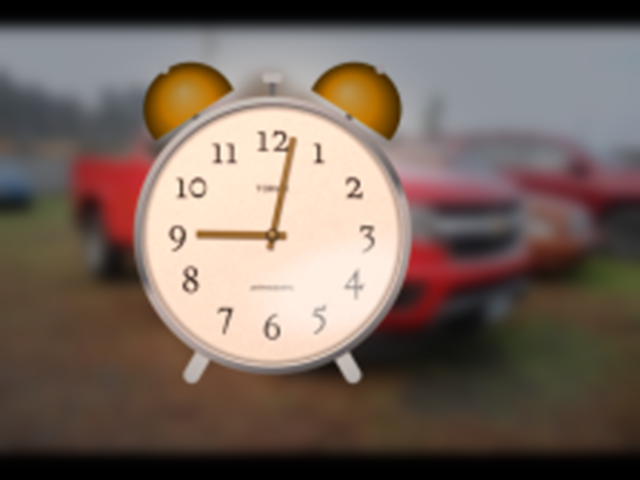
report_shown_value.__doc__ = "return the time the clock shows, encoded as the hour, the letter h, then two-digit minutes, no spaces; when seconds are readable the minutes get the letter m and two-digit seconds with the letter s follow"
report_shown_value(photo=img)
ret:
9h02
